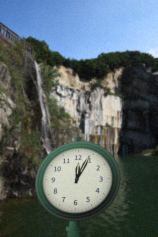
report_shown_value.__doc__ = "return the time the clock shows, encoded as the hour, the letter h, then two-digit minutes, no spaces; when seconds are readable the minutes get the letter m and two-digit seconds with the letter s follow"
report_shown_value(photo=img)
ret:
12h04
